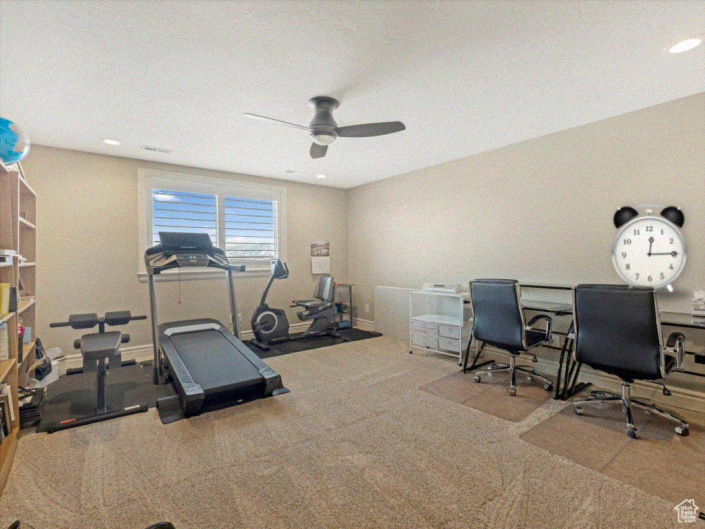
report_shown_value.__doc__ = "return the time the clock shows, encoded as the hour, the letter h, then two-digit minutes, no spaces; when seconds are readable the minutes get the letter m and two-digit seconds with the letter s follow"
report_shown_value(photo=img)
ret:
12h15
